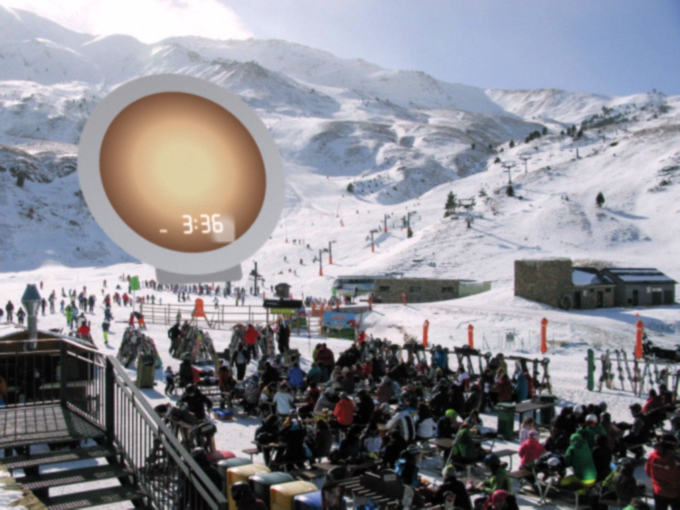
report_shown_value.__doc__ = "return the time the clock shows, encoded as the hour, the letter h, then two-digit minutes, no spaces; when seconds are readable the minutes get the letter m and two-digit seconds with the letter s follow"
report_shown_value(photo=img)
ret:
3h36
